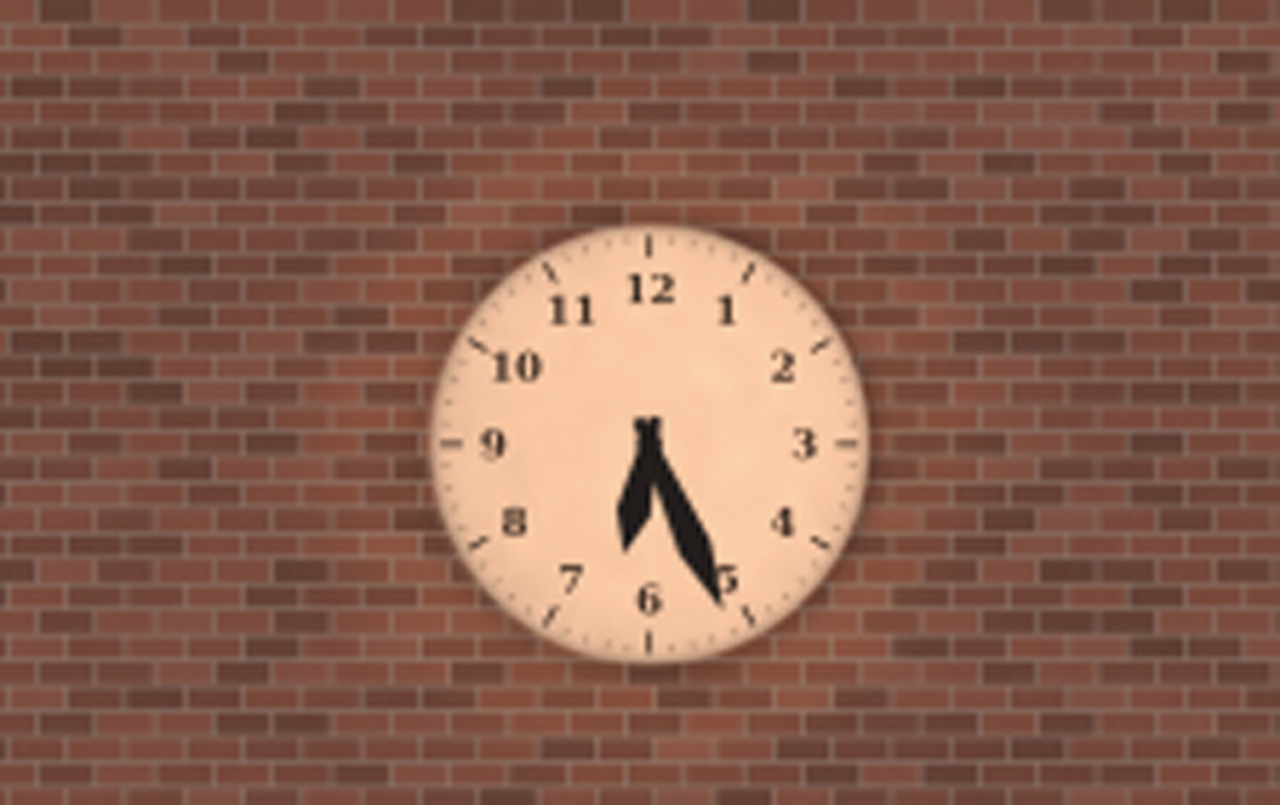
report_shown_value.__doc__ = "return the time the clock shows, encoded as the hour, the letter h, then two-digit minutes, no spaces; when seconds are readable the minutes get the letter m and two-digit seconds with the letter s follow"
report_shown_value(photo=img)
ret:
6h26
